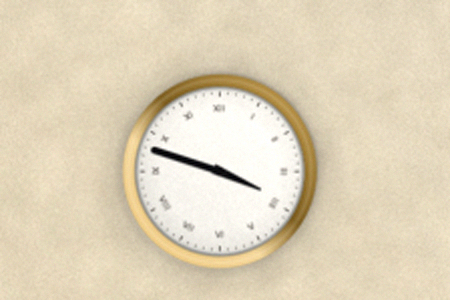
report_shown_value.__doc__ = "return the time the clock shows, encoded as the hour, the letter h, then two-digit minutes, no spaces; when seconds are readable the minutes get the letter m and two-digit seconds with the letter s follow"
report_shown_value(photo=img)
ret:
3h48
